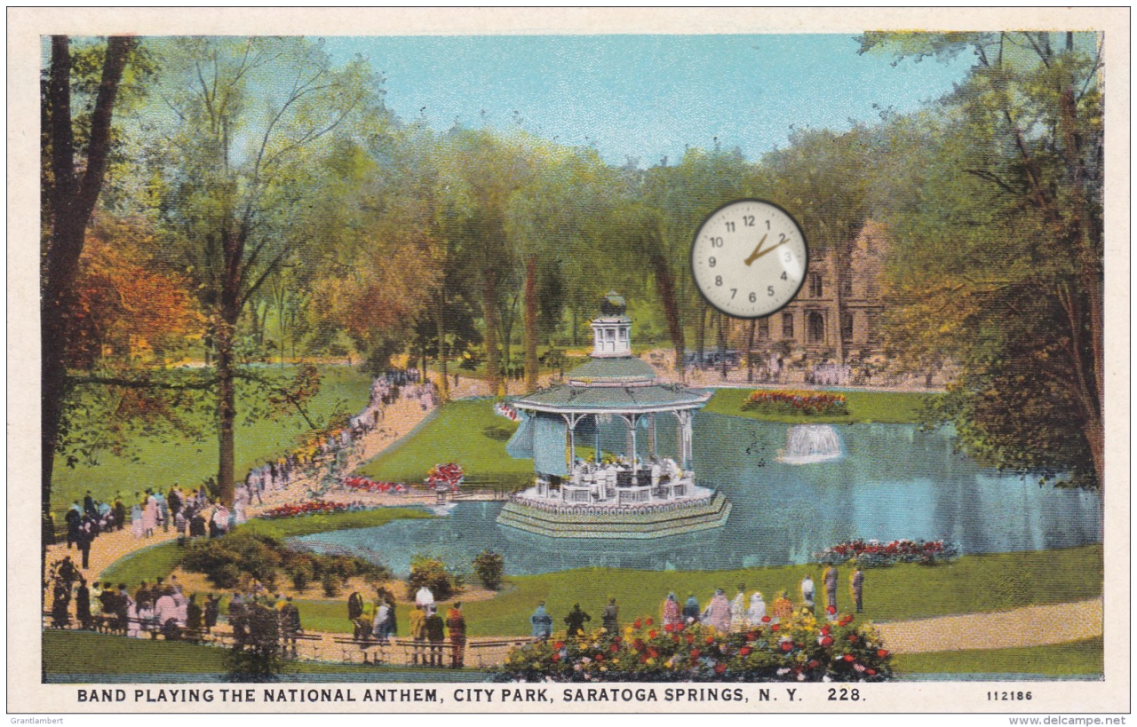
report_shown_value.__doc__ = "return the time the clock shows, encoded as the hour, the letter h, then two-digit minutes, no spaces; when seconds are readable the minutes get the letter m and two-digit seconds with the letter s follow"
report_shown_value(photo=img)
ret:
1h11
